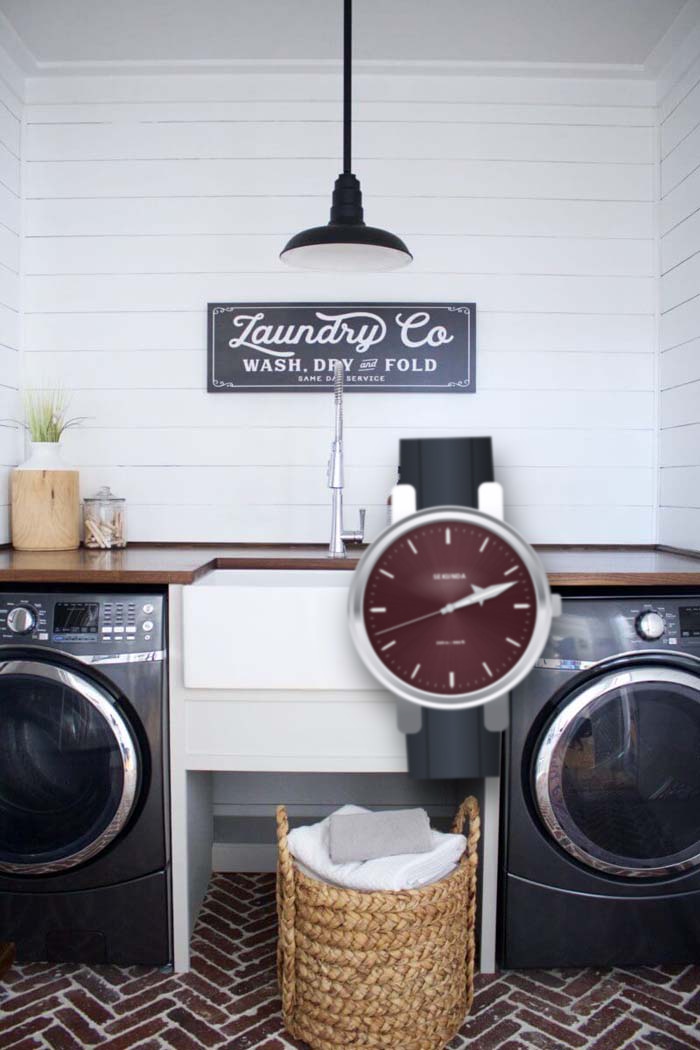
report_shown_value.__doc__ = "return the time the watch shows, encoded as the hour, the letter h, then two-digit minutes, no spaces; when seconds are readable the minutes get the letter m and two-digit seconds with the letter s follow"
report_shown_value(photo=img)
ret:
2h11m42s
